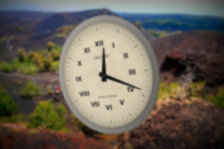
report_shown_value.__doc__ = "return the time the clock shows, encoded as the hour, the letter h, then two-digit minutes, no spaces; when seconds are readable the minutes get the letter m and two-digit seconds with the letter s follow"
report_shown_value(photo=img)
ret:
12h19
